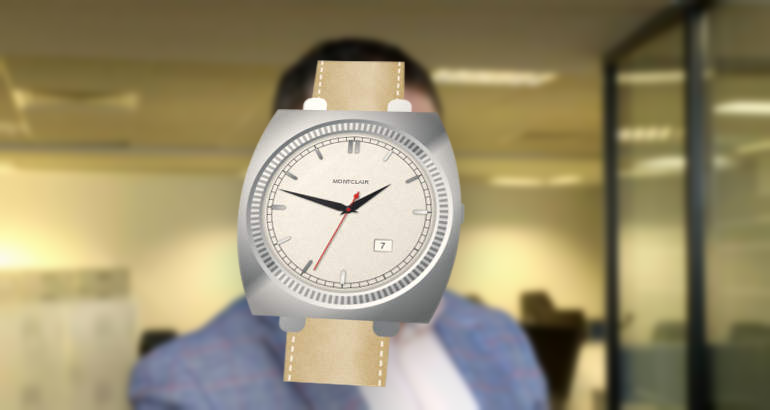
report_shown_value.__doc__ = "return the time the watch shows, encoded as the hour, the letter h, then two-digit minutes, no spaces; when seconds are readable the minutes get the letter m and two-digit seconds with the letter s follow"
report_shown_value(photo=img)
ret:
1h47m34s
